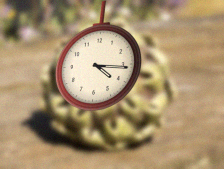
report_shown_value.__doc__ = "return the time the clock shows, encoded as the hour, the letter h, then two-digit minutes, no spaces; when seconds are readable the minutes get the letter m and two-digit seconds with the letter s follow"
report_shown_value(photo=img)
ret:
4h16
